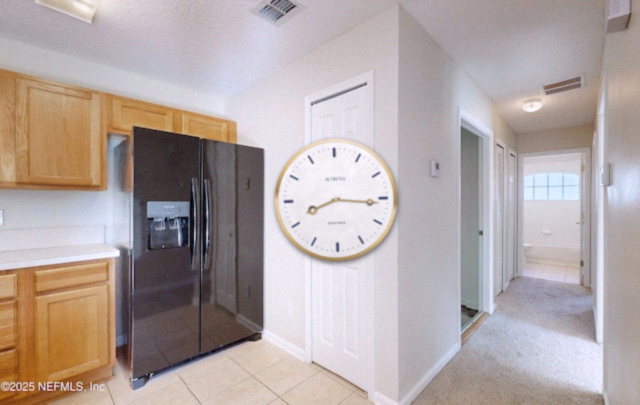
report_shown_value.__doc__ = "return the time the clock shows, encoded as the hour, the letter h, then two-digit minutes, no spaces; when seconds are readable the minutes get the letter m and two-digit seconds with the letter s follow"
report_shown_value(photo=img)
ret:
8h16
